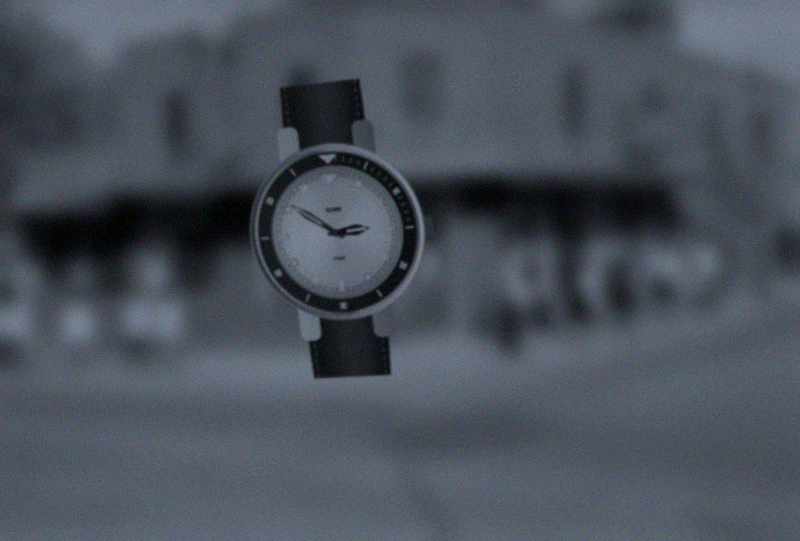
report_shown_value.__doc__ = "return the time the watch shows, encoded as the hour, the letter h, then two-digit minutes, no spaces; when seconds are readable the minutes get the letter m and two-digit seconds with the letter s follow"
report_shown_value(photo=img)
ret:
2h51
